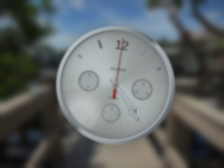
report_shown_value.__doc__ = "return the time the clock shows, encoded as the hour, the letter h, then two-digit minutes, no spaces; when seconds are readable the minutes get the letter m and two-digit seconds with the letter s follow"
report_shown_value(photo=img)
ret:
4h23
